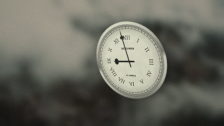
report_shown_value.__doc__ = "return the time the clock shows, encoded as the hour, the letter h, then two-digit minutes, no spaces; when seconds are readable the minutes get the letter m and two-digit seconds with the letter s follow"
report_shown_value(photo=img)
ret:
8h58
